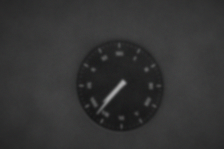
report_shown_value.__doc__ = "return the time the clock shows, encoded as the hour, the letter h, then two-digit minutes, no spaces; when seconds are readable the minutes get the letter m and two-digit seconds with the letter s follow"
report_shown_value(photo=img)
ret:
7h37
